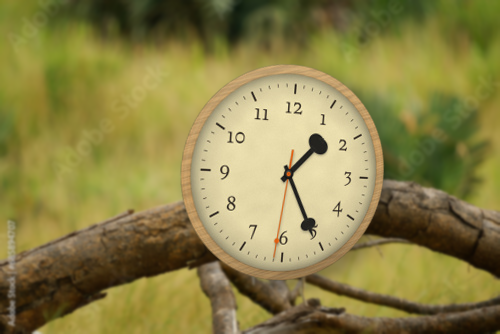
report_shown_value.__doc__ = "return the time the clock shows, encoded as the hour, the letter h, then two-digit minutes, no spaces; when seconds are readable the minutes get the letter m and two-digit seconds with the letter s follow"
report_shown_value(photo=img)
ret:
1h25m31s
